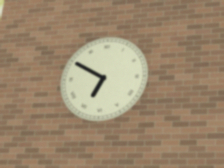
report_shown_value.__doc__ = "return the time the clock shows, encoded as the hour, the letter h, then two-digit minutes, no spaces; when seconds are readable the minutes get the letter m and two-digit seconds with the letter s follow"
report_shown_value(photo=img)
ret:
6h50
